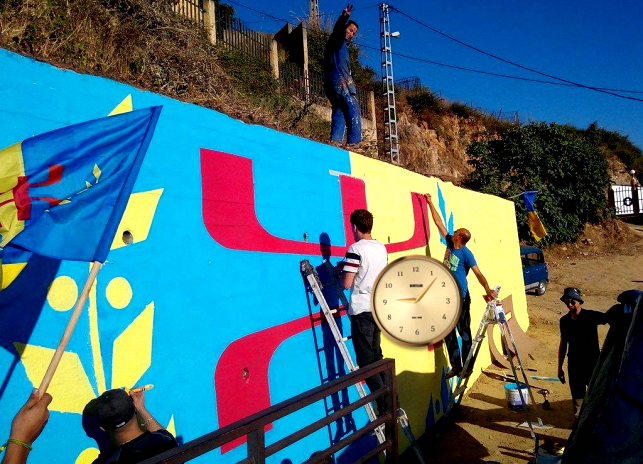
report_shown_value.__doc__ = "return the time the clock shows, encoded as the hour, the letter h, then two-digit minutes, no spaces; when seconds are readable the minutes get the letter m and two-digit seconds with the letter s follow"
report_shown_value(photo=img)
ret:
9h07
